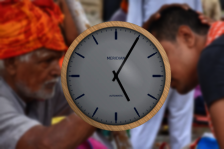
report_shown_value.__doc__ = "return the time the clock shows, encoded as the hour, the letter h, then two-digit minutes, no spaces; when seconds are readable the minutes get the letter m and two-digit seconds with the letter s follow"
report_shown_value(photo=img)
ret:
5h05
